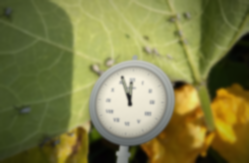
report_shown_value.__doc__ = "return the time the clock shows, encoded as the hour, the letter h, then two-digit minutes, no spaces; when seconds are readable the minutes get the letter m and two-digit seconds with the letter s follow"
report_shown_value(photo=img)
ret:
11h56
